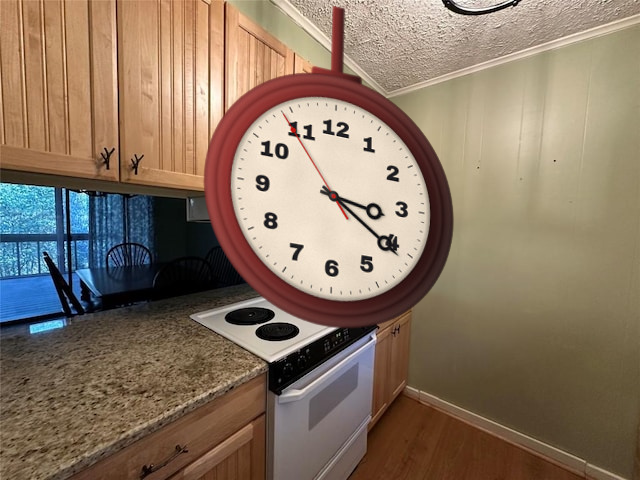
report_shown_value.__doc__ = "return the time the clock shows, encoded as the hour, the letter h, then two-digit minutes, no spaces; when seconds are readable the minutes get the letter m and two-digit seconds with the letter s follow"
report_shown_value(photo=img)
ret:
3h20m54s
